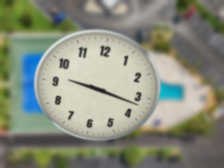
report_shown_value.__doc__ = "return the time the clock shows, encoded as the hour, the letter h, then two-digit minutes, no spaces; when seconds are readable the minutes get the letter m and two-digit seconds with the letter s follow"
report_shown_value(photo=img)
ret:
9h17
